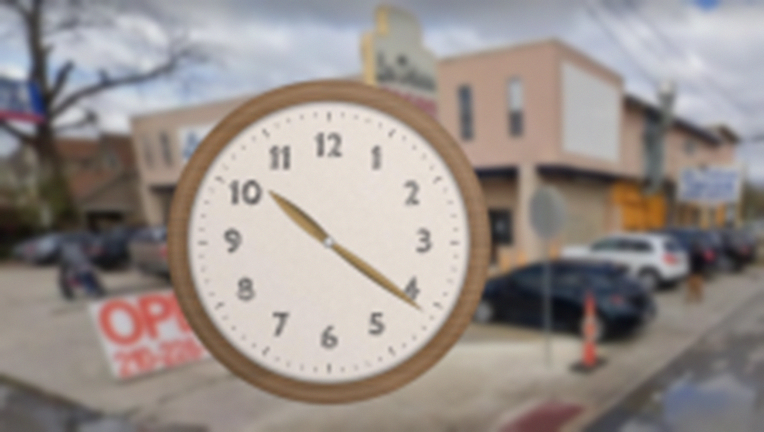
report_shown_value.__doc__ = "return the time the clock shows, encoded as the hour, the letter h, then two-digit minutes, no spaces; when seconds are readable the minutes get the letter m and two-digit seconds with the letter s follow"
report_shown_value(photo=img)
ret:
10h21
